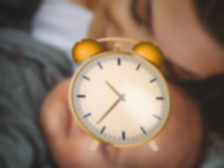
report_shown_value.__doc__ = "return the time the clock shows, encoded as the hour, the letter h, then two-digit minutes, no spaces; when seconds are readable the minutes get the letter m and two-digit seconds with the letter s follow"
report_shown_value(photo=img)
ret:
10h37
